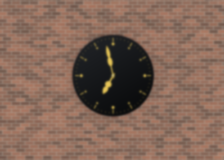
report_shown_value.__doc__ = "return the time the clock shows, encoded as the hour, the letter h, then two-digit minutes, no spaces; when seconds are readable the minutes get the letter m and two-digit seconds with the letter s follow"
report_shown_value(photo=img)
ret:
6h58
